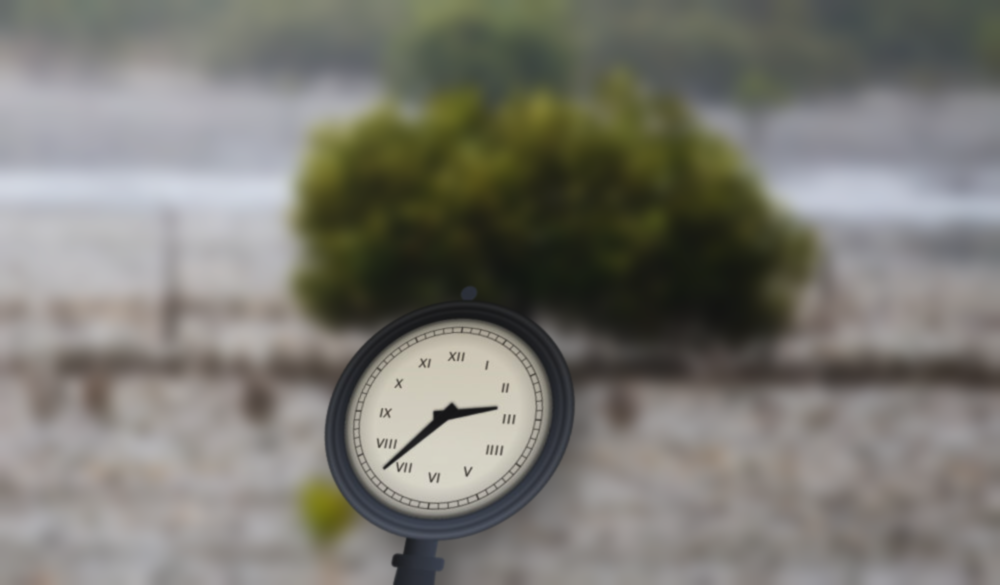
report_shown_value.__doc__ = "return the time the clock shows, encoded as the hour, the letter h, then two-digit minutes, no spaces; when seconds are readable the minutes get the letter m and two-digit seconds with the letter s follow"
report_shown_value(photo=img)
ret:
2h37
